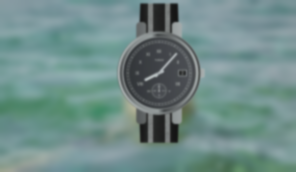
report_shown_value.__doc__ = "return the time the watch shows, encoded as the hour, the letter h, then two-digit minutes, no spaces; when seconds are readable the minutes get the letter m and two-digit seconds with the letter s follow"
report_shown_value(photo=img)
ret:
8h07
